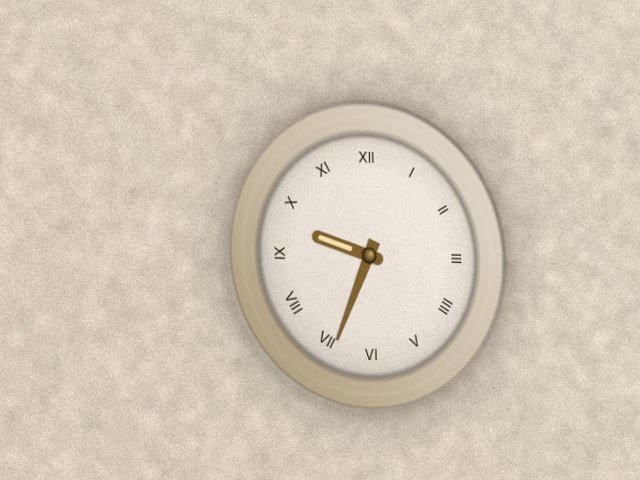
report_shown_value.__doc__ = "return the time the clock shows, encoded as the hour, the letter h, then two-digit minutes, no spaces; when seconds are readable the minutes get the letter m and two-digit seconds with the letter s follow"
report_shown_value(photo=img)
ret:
9h34
